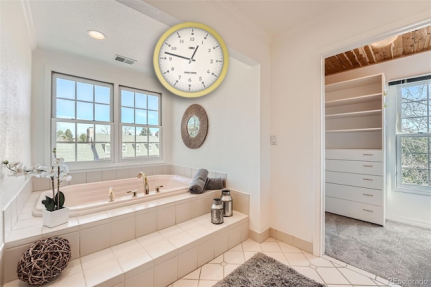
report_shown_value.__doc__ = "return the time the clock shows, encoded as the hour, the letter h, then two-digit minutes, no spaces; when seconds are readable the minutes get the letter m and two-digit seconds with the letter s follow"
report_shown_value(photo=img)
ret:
12h47
